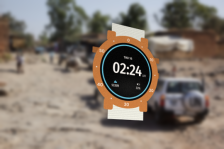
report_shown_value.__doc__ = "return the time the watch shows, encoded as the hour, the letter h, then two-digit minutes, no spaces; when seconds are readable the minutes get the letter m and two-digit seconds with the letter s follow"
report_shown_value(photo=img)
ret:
2h24
